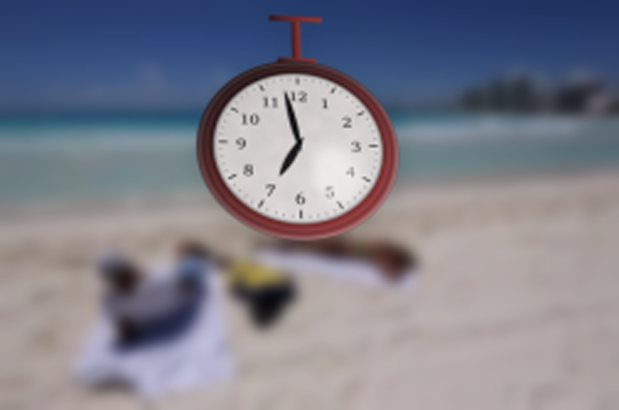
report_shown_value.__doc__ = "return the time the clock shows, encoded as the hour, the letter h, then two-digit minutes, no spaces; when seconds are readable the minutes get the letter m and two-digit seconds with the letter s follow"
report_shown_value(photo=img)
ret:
6h58
